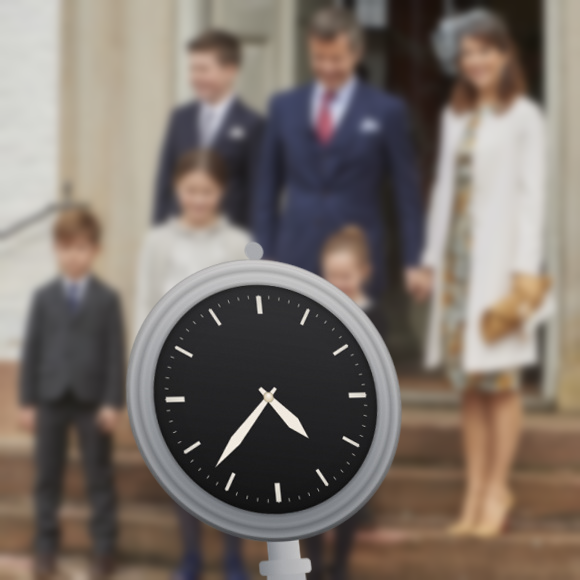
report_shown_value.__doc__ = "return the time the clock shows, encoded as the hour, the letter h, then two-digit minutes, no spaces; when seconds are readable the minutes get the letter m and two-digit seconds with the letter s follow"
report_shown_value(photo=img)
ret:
4h37
